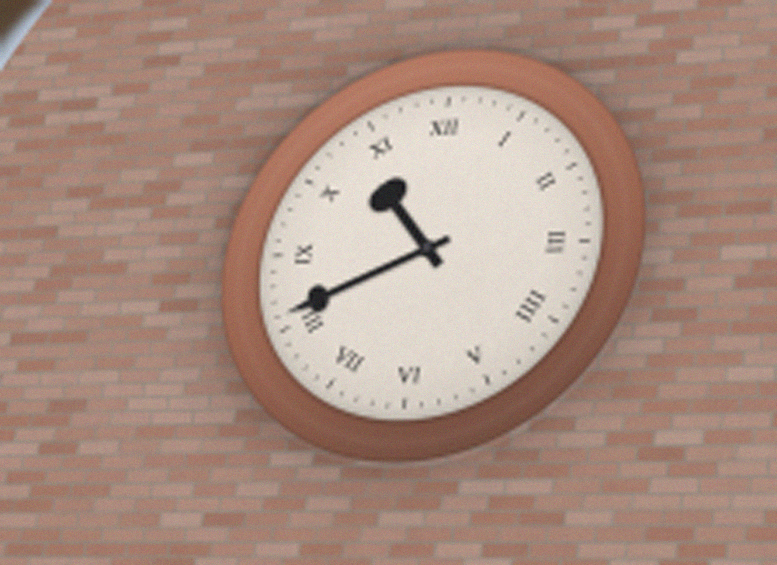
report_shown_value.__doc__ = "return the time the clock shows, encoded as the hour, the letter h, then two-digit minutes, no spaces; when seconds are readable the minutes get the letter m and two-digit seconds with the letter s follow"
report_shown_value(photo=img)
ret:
10h41
